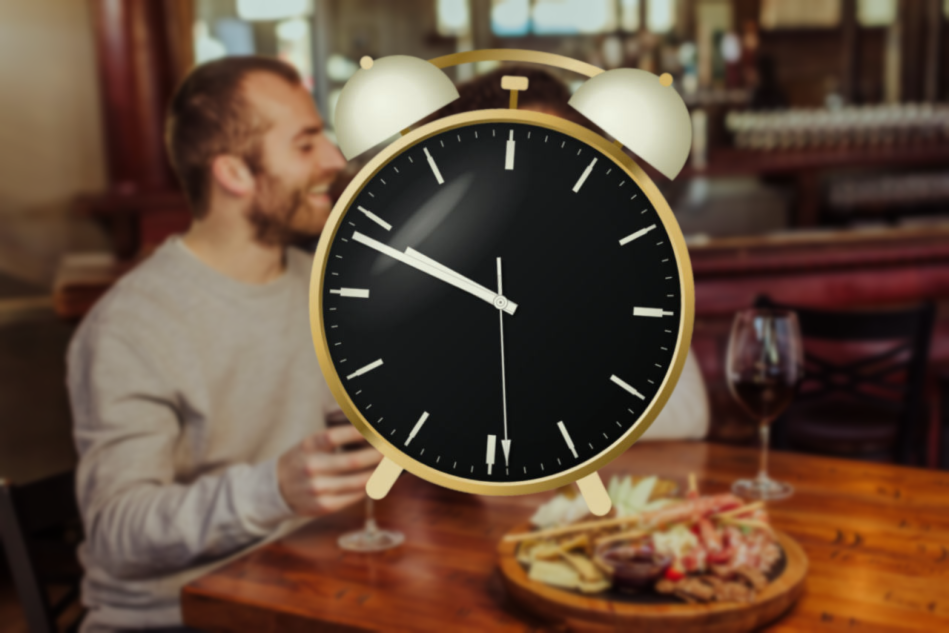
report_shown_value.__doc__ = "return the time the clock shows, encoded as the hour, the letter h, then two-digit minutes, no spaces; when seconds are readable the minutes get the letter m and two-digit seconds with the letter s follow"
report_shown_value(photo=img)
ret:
9h48m29s
